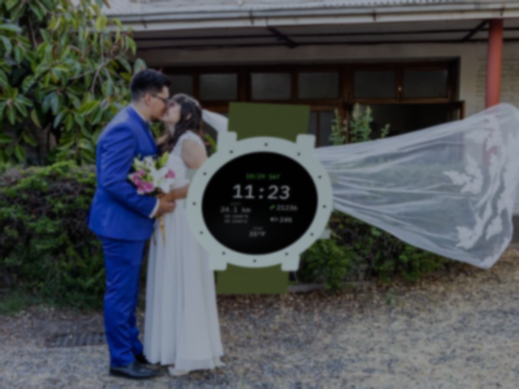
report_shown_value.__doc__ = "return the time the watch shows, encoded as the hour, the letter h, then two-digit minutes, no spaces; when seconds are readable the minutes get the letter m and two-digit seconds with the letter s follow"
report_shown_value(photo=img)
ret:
11h23
